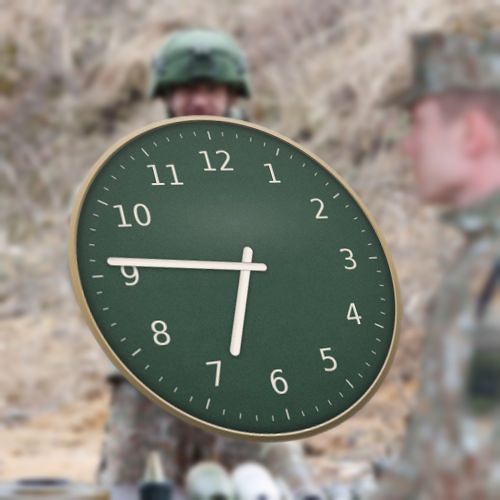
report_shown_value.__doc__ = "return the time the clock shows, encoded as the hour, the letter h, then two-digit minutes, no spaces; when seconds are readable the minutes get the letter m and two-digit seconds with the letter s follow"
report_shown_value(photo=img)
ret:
6h46
